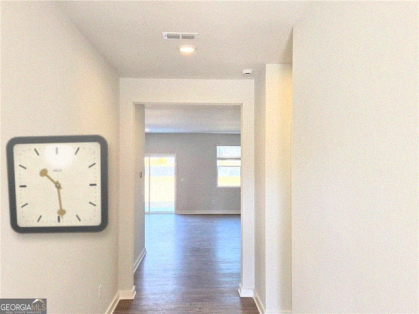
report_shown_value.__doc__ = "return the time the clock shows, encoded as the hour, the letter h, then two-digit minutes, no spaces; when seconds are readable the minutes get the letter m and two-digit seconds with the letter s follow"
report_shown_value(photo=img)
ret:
10h29
